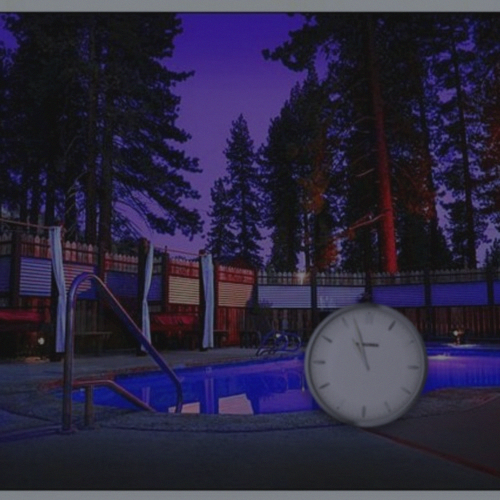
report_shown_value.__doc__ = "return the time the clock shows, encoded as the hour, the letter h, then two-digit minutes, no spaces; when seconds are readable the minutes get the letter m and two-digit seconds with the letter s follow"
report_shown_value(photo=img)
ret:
10h57
